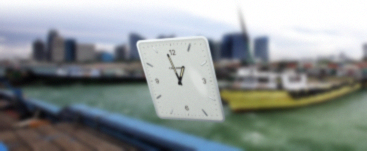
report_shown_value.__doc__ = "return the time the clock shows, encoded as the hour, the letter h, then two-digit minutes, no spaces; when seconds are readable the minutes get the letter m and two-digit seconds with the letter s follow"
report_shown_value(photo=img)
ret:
12h58
